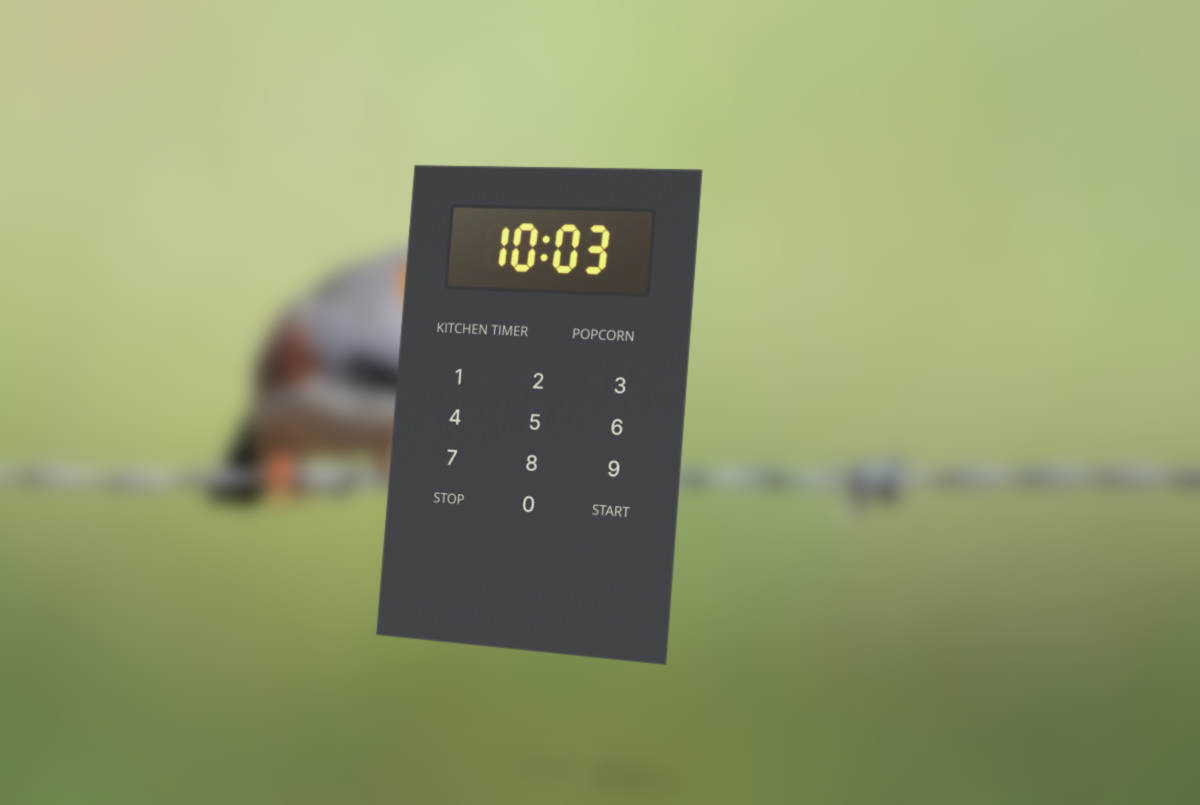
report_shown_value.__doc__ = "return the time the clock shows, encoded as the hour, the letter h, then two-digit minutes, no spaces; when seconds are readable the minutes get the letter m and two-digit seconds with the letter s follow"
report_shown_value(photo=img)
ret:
10h03
